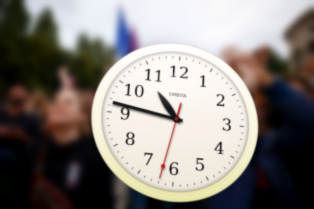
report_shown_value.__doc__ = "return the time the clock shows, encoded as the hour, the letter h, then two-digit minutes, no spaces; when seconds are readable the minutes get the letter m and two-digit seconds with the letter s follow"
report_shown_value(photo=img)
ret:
10h46m32s
